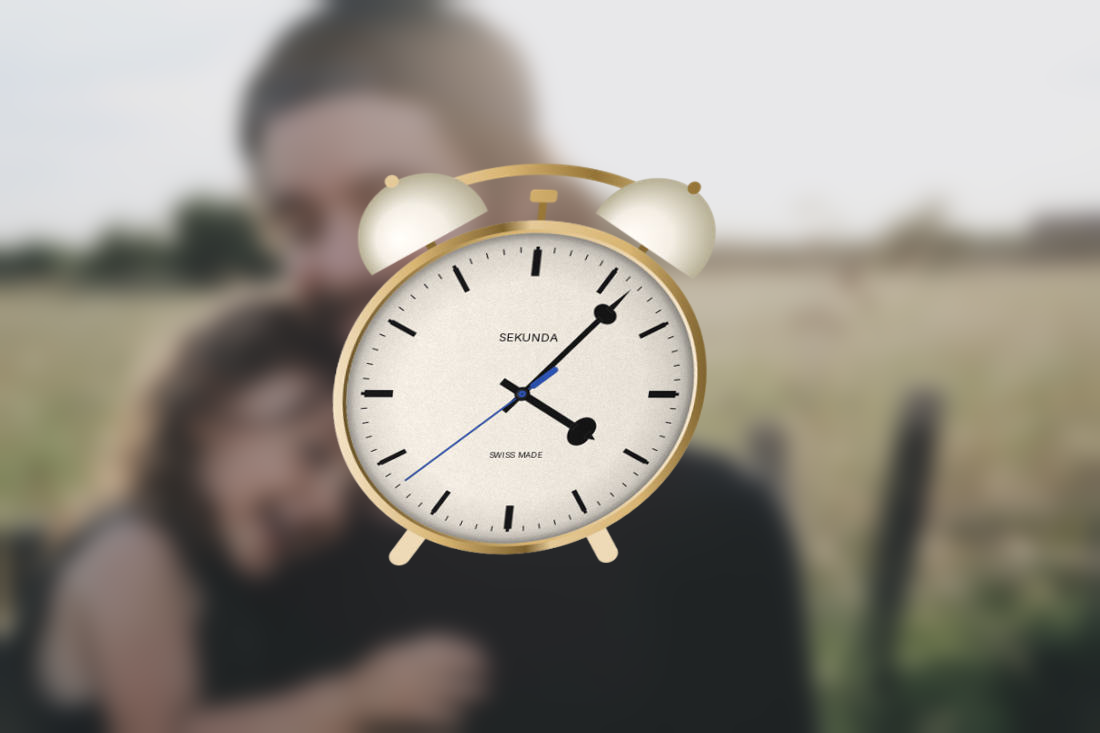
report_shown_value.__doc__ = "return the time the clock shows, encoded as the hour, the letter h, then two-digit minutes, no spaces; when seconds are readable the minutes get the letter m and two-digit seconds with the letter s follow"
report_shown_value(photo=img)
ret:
4h06m38s
